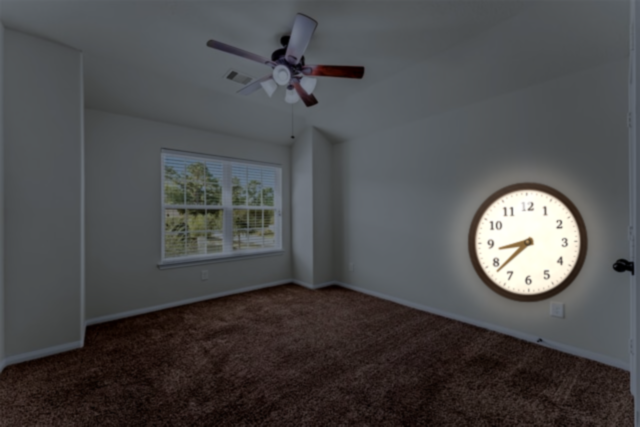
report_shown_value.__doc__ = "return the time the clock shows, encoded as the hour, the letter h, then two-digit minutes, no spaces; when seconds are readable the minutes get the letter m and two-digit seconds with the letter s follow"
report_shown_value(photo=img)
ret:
8h38
